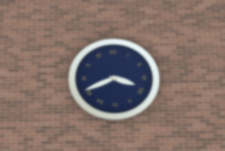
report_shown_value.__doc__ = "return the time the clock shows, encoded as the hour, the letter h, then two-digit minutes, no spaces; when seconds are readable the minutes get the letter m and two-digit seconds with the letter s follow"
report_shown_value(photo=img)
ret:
3h41
